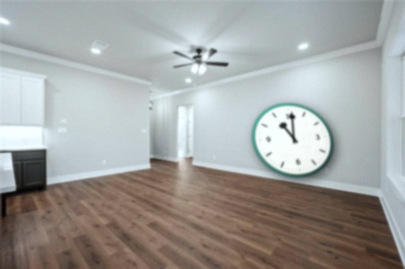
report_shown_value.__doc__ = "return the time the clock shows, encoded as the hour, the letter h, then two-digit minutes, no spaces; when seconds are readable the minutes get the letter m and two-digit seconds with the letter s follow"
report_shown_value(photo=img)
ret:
11h01
